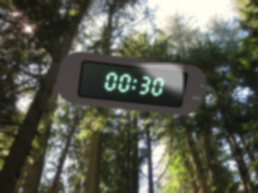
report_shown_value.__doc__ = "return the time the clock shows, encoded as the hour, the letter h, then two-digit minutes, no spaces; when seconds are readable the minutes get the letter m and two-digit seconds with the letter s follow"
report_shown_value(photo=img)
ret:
0h30
